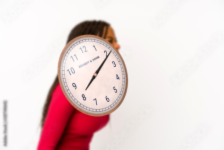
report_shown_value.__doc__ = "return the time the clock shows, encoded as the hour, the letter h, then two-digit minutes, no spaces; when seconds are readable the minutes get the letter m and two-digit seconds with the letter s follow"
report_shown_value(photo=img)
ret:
8h11
